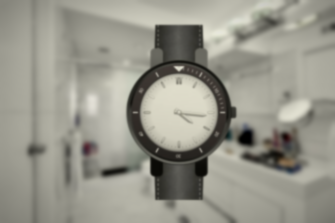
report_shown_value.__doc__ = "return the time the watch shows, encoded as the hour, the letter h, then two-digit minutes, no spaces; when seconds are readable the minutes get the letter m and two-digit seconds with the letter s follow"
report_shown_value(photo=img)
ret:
4h16
